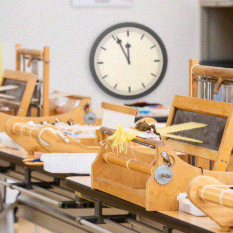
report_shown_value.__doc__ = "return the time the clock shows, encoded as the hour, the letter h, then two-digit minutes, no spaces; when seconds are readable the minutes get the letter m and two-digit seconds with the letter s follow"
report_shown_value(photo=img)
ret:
11h56
